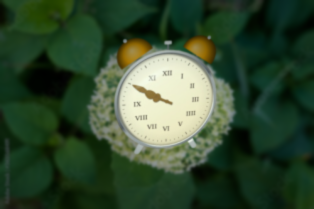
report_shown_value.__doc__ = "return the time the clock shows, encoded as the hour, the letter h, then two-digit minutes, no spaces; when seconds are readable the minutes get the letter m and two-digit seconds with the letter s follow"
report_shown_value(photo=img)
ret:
9h50
